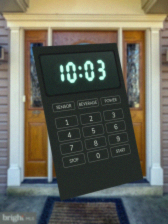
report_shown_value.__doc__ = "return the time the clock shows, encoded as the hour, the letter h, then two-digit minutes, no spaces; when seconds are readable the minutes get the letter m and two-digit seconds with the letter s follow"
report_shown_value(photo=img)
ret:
10h03
